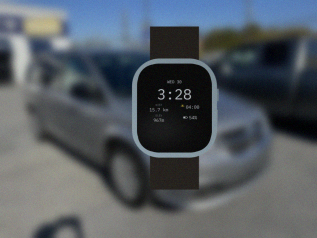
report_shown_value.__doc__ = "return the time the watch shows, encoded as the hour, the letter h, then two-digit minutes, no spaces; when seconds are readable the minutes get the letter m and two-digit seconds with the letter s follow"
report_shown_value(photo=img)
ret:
3h28
